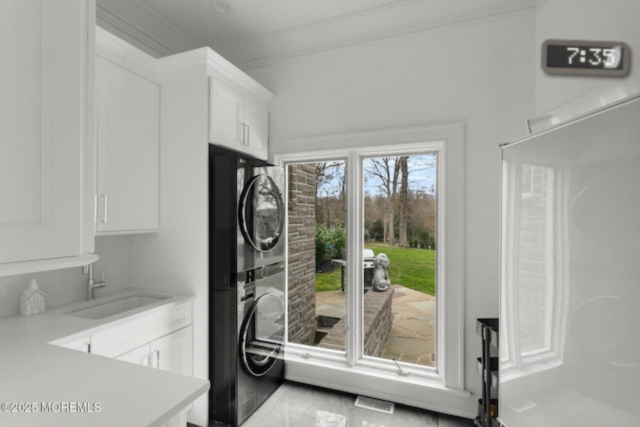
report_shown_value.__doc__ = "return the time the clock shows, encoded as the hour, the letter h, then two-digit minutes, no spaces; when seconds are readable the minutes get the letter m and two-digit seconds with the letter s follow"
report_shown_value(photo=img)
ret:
7h35
